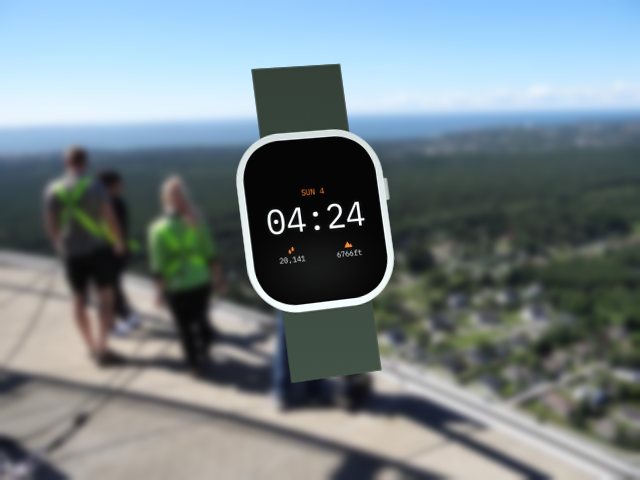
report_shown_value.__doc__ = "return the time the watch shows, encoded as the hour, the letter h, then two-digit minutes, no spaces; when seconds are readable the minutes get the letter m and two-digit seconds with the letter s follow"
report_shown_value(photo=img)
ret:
4h24
